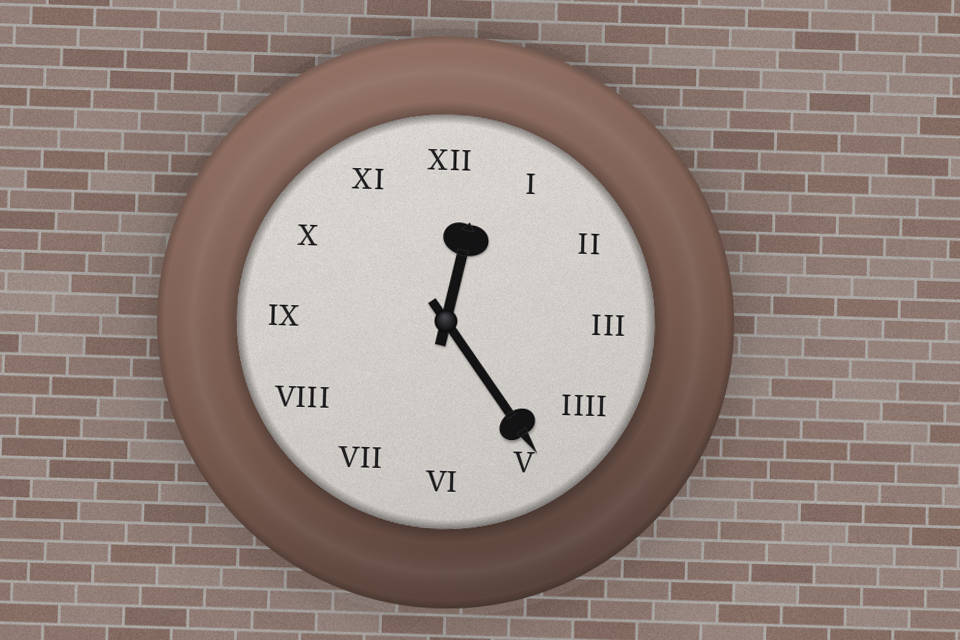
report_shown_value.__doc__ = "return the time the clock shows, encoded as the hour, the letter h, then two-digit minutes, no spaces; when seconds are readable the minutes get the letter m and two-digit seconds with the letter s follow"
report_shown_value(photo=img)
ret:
12h24
